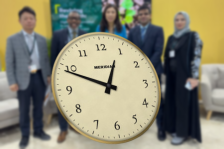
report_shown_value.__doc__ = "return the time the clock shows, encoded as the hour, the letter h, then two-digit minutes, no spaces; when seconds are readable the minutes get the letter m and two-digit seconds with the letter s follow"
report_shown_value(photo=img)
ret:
12h49
